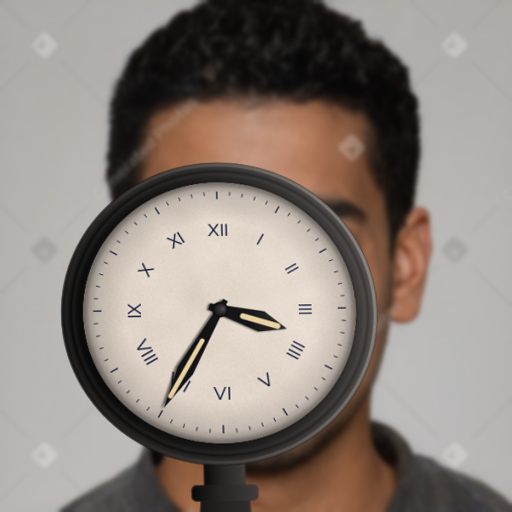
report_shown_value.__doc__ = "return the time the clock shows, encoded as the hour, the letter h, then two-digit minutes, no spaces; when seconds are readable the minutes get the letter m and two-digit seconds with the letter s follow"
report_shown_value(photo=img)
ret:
3h35
